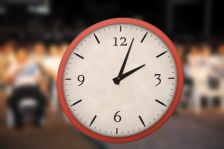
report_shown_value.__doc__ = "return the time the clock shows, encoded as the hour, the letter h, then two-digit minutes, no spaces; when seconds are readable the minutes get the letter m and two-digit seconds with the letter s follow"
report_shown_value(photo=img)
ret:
2h03
